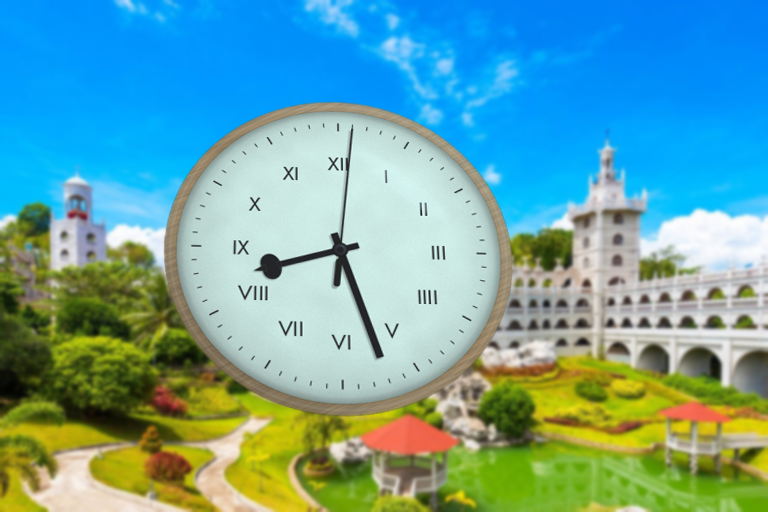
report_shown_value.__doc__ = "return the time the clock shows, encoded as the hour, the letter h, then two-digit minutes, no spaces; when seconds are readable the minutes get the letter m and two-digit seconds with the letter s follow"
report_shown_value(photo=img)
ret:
8h27m01s
